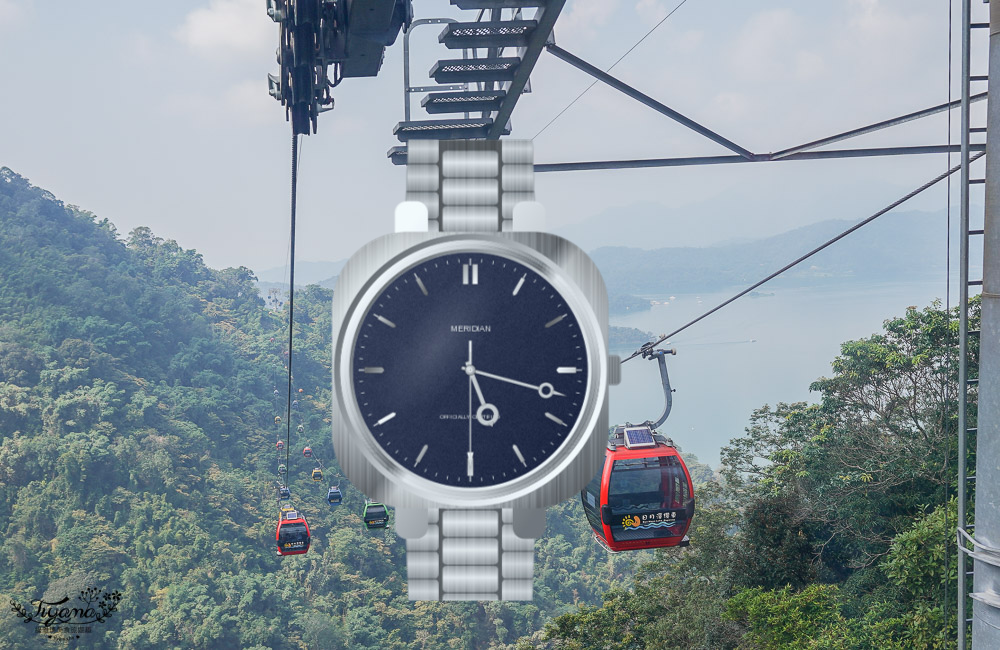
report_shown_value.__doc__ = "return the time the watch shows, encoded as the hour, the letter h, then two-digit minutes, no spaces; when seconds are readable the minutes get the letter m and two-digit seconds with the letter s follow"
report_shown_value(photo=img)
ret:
5h17m30s
